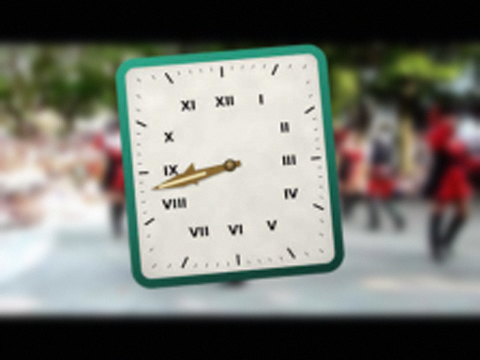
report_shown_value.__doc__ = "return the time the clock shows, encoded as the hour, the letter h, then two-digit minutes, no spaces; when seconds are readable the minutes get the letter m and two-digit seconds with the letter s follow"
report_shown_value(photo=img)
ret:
8h43
